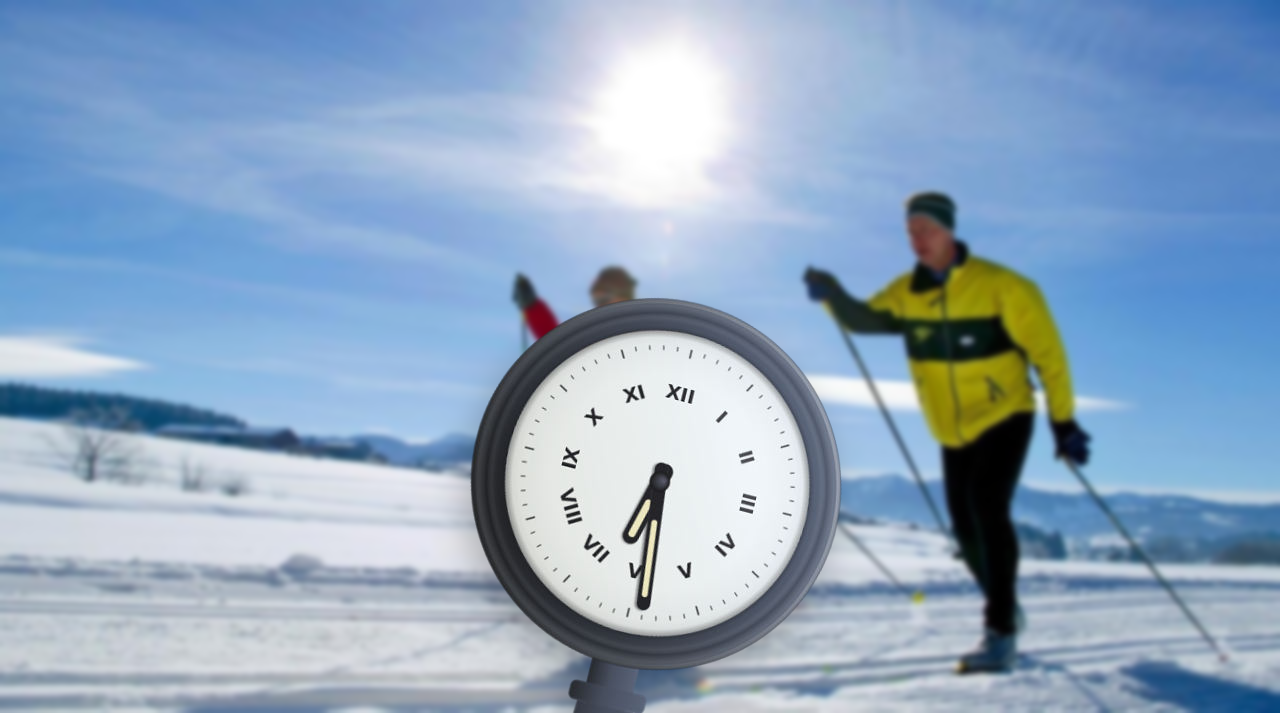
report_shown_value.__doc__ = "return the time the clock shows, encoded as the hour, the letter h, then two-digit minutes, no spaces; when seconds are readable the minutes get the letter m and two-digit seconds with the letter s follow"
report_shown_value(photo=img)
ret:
6h29
